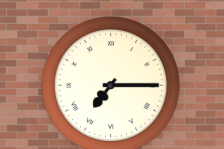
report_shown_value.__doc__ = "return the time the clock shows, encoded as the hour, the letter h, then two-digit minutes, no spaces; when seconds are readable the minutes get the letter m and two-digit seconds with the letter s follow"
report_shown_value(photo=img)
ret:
7h15
